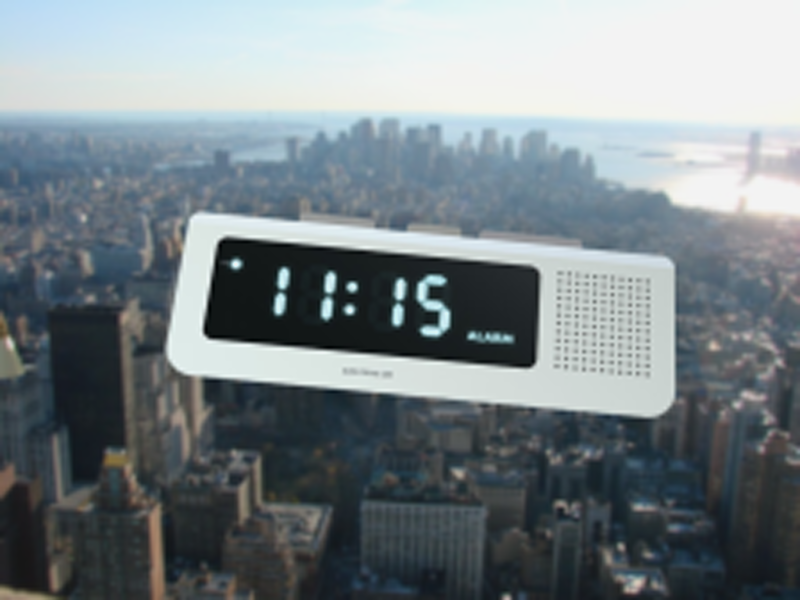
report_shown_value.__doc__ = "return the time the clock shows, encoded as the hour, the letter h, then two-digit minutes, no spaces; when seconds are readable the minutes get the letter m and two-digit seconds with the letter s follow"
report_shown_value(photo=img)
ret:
11h15
